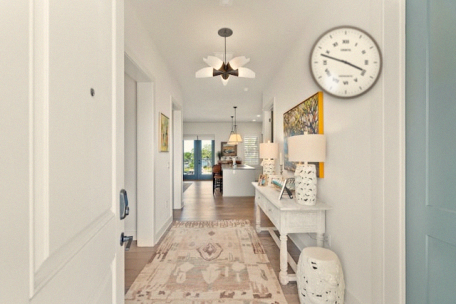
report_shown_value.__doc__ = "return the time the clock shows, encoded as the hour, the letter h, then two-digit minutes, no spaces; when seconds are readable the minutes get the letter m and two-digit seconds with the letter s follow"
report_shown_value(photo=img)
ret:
3h48
